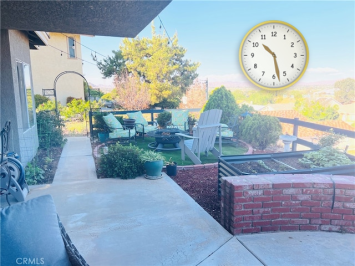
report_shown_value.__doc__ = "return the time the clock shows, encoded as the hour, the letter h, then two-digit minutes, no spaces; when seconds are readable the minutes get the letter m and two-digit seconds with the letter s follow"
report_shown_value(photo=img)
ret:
10h28
